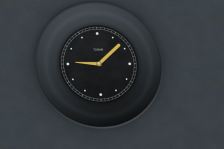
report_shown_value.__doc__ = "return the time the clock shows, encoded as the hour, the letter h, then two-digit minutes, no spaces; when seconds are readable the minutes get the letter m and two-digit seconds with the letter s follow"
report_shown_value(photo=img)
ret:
9h08
